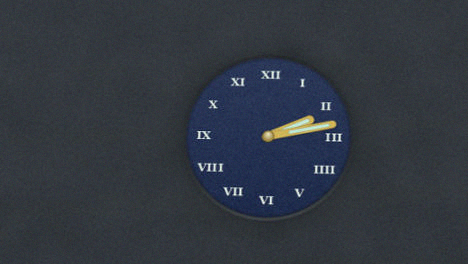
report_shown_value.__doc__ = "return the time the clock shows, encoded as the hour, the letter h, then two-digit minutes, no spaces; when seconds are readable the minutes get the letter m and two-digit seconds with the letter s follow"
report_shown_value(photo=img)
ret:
2h13
